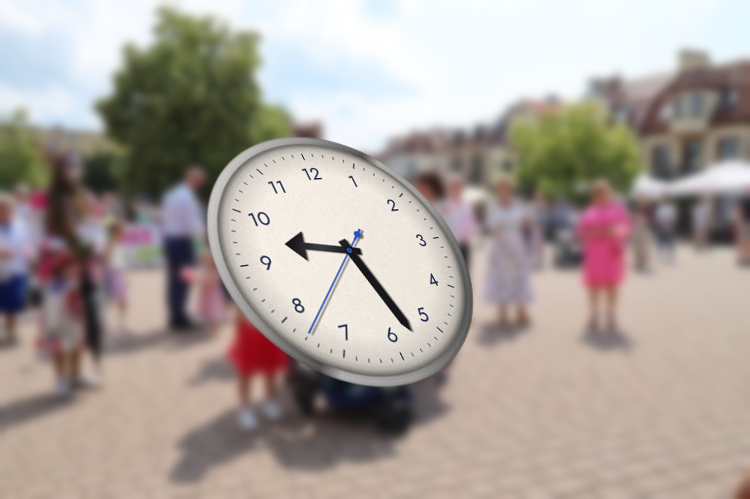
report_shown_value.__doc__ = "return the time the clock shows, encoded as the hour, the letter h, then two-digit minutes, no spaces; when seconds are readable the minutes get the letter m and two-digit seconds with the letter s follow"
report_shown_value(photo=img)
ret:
9h27m38s
